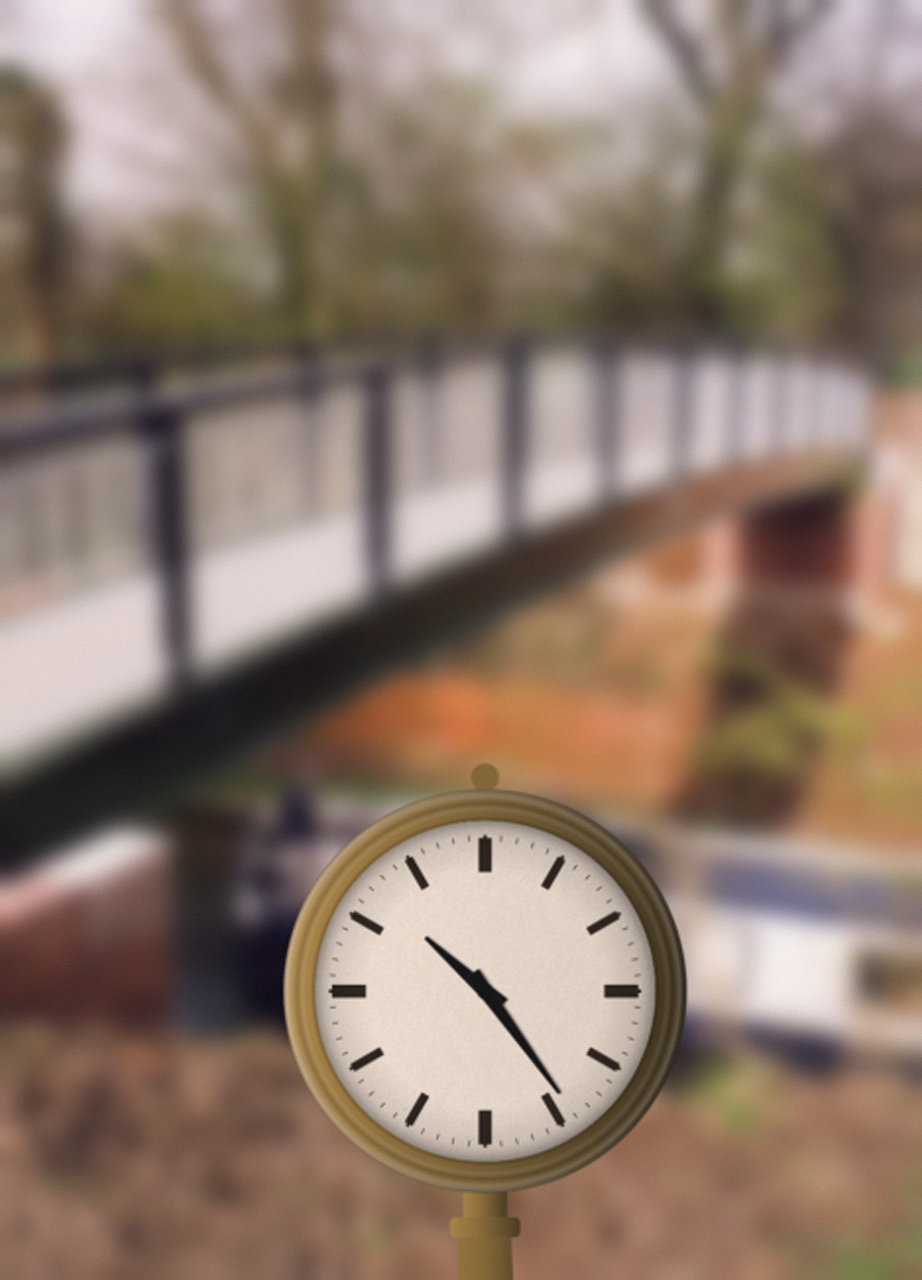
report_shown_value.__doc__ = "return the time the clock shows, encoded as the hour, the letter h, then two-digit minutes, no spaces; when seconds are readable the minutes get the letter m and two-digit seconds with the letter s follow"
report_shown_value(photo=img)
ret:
10h24
